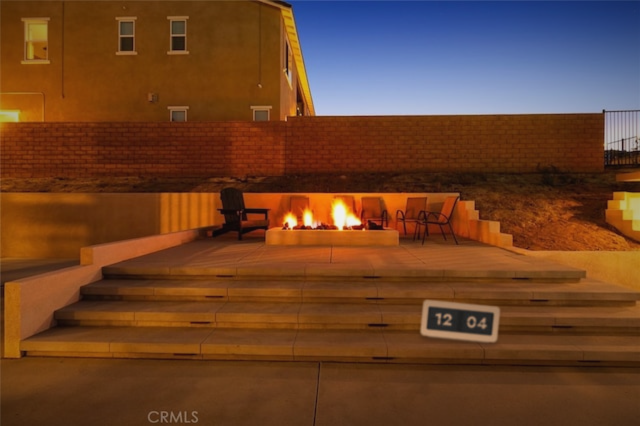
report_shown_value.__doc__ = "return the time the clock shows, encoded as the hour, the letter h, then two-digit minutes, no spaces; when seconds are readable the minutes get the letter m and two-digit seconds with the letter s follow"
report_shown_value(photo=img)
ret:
12h04
